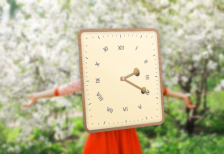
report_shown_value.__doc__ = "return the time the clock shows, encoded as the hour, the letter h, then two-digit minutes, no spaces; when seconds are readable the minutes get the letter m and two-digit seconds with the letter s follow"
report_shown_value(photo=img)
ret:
2h20
